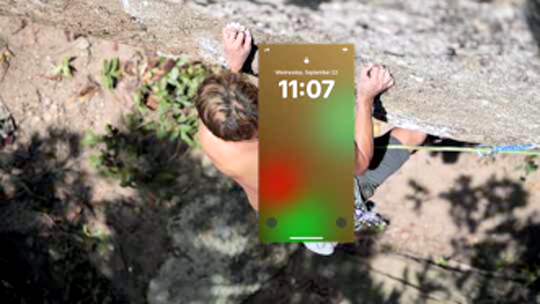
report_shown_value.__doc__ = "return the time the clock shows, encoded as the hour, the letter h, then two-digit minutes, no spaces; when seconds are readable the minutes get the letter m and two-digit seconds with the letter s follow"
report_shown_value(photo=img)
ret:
11h07
